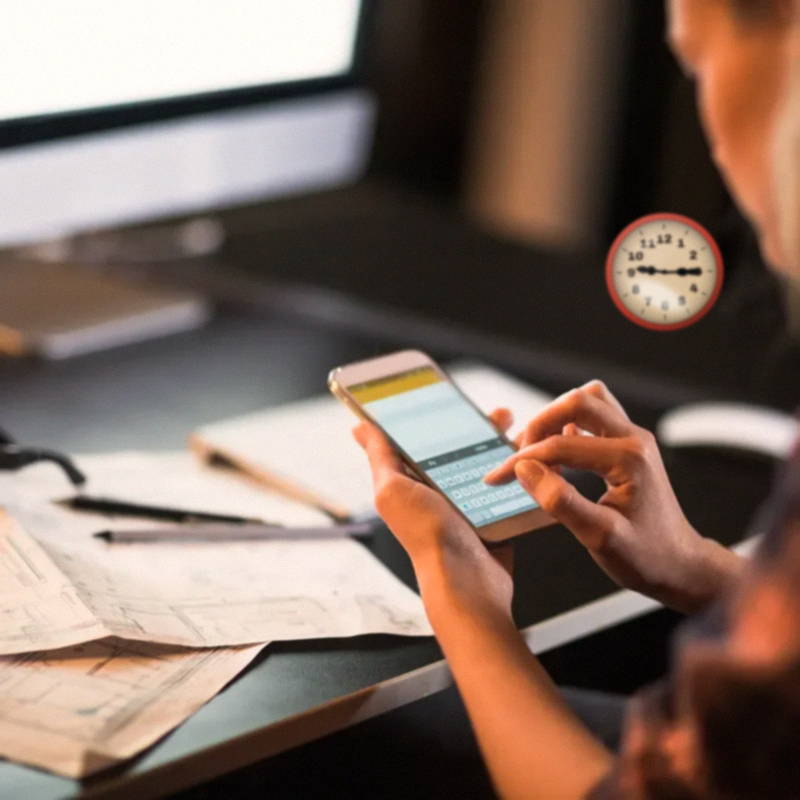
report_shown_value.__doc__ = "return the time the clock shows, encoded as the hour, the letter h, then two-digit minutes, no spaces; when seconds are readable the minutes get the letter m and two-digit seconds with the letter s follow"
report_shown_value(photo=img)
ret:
9h15
